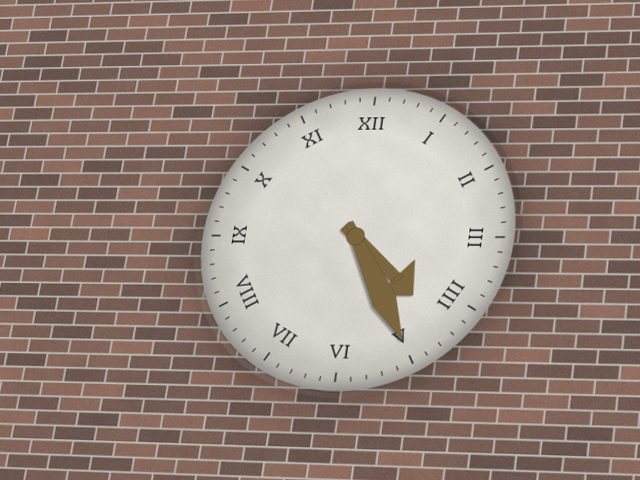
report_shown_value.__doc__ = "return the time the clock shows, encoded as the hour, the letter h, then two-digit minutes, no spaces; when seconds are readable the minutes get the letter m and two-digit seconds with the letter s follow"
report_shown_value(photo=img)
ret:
4h25
